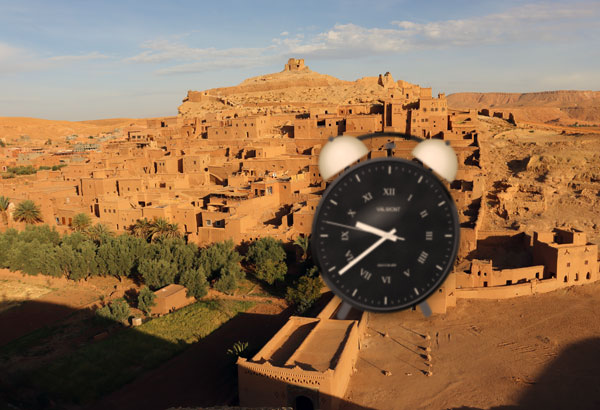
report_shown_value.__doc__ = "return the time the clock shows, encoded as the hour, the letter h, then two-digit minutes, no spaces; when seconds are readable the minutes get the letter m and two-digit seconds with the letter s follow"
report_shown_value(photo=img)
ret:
9h38m47s
